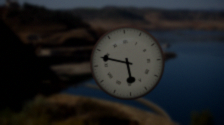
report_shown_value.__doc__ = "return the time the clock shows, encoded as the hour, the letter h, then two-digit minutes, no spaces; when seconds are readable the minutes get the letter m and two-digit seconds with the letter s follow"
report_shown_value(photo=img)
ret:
5h48
